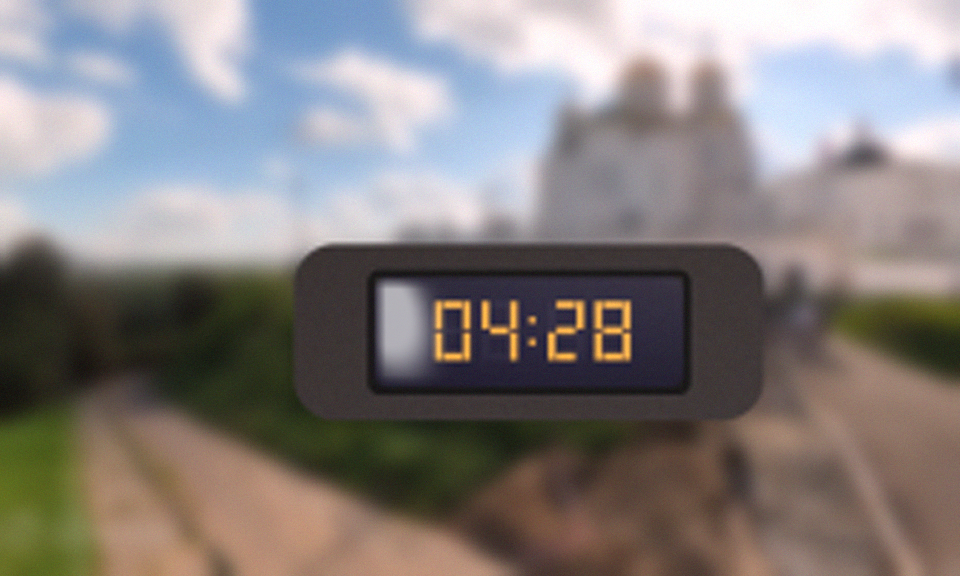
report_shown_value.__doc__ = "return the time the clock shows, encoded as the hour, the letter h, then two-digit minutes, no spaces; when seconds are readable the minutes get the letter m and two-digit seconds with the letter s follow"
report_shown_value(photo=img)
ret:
4h28
